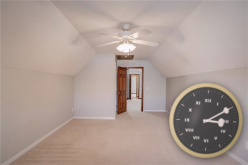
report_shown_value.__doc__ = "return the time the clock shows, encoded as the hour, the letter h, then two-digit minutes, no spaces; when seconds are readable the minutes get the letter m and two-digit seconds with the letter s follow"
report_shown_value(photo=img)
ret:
3h10
